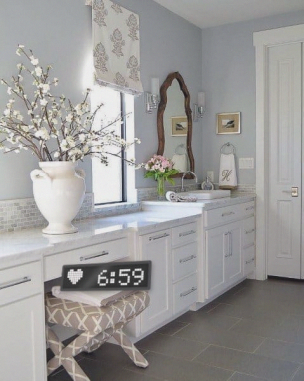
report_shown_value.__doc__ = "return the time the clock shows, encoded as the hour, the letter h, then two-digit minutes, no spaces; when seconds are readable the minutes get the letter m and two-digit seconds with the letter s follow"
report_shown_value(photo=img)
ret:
6h59
